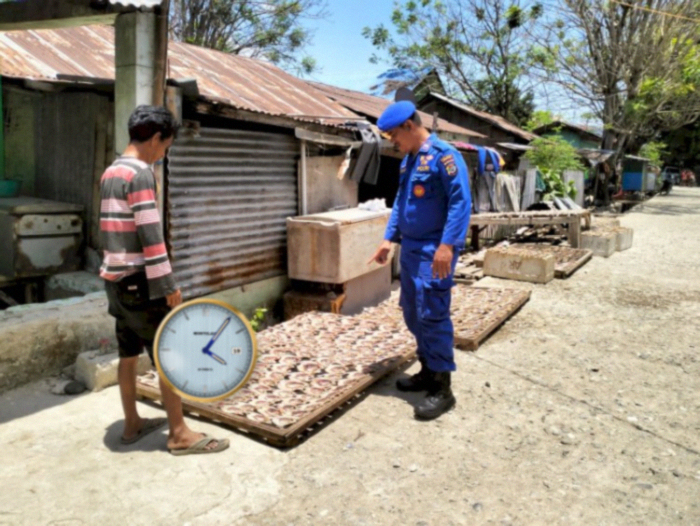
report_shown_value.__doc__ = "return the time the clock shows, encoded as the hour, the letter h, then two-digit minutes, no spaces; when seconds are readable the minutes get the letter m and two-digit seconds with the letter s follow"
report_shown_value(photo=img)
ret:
4h06
